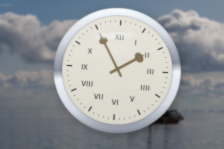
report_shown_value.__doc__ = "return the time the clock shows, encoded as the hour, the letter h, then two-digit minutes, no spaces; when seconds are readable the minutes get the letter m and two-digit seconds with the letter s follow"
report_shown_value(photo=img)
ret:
1h55
